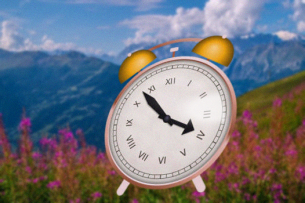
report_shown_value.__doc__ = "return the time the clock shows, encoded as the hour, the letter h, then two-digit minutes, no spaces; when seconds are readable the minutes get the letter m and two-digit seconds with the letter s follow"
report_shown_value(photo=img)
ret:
3h53
